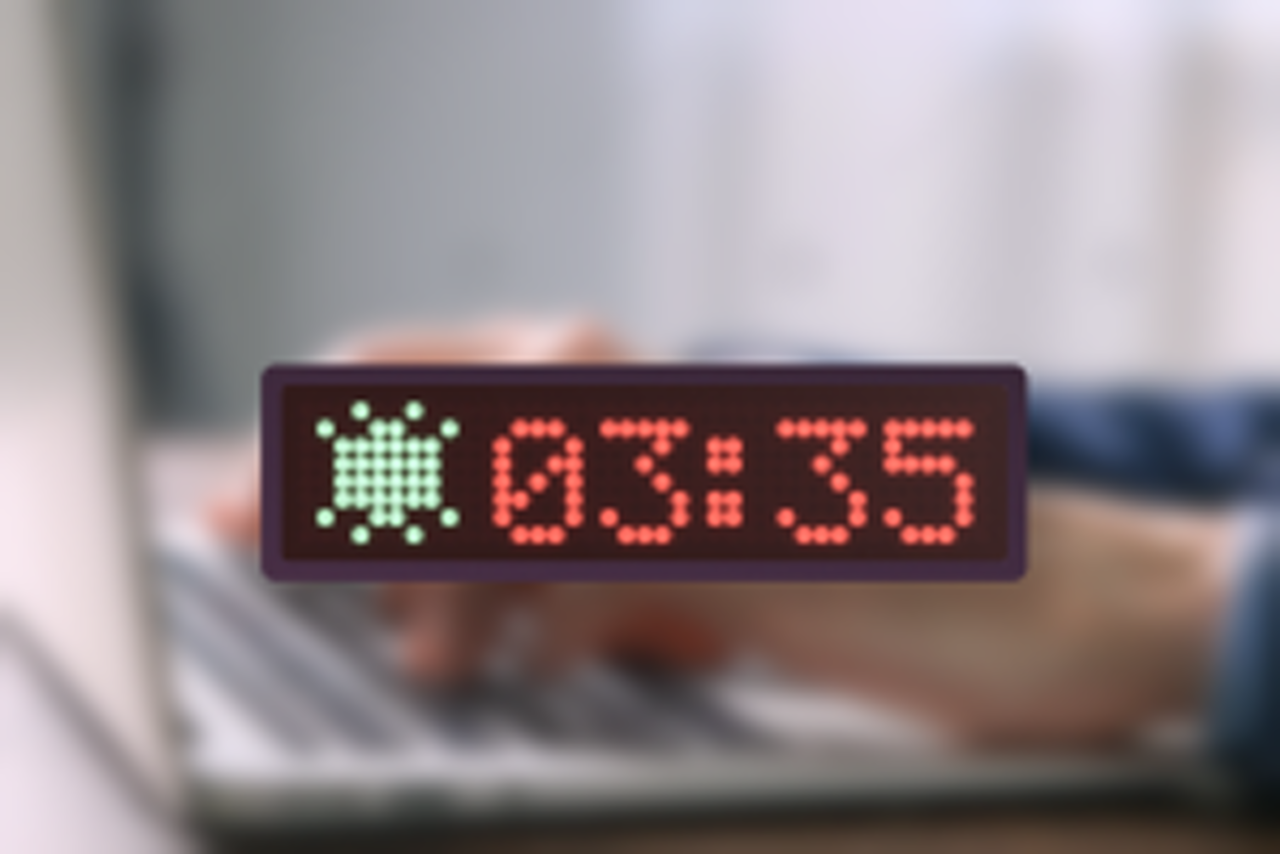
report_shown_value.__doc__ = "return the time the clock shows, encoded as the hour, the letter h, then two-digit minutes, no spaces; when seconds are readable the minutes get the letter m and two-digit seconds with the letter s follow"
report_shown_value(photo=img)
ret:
3h35
